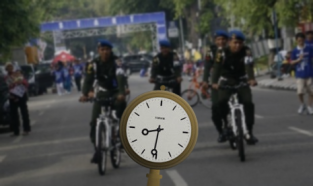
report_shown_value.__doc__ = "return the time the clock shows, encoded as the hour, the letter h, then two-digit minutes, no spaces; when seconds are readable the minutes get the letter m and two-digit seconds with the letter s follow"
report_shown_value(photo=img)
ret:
8h31
